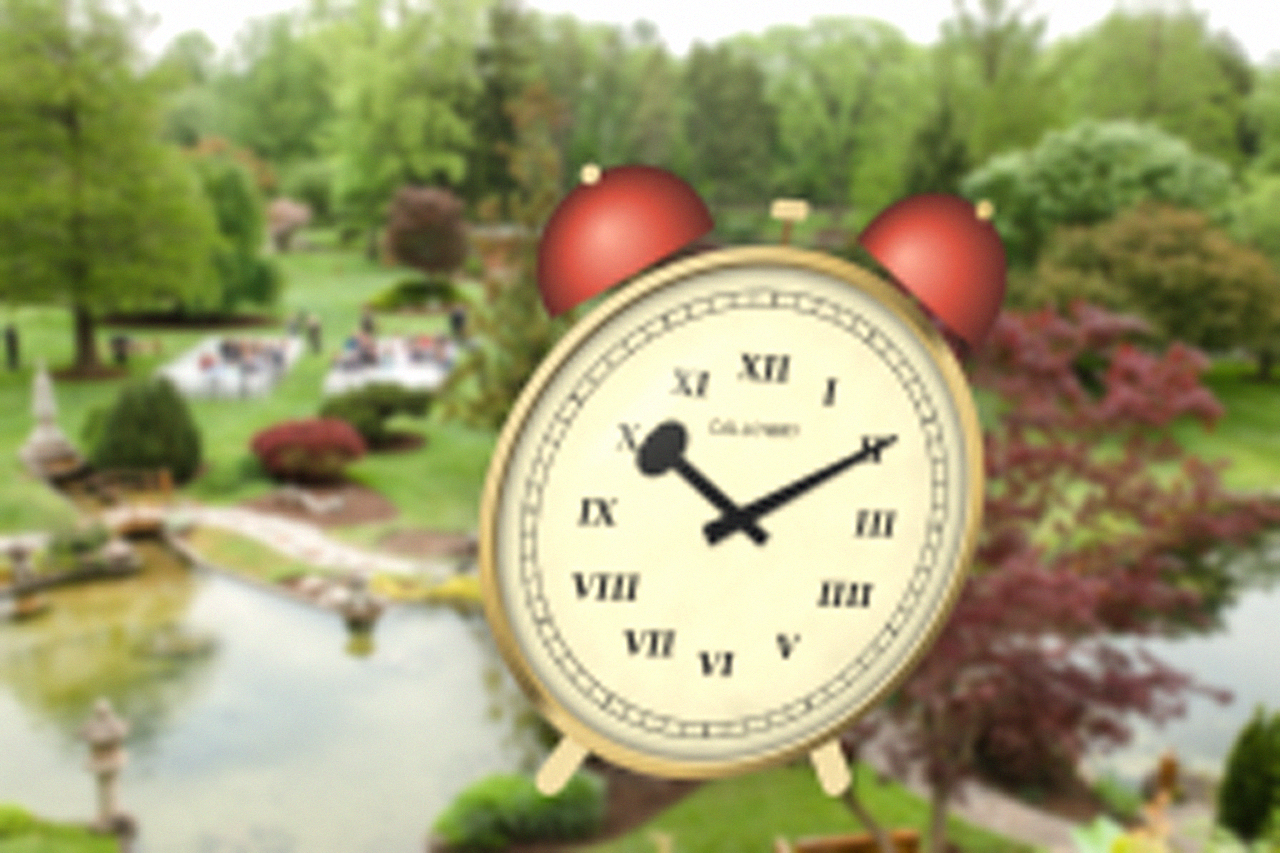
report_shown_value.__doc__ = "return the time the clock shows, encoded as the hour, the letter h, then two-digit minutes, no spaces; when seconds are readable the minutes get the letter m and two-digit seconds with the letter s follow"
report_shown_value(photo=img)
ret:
10h10
